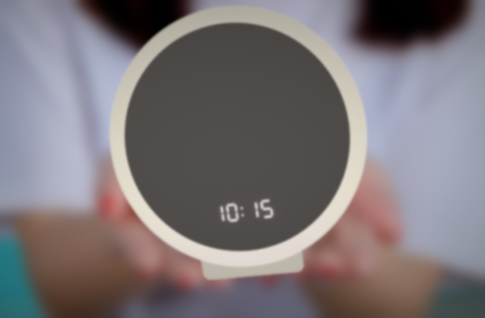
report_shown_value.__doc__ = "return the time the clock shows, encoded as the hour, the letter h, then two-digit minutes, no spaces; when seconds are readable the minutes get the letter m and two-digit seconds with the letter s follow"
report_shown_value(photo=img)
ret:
10h15
